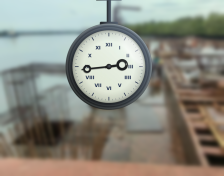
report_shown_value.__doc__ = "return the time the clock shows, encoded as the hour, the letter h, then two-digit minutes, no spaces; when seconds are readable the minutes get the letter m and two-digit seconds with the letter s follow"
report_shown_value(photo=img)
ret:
2h44
